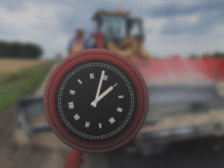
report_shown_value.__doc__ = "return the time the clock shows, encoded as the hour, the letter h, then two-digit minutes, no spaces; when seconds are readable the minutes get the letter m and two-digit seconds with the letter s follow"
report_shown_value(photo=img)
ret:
12h59
